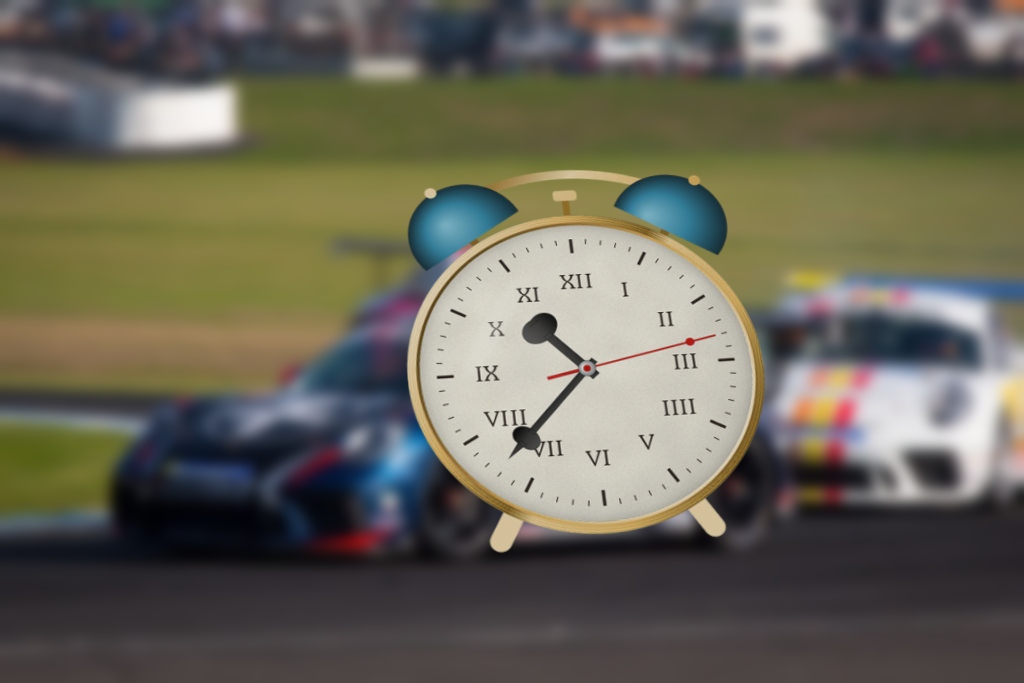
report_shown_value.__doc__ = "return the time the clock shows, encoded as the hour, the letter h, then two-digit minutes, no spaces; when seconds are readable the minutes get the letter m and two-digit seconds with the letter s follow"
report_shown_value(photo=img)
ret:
10h37m13s
